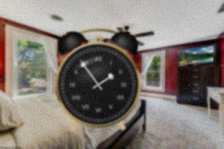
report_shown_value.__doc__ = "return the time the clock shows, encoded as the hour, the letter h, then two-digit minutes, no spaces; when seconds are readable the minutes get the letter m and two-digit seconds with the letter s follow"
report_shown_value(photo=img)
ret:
1h54
